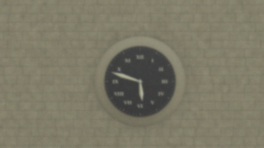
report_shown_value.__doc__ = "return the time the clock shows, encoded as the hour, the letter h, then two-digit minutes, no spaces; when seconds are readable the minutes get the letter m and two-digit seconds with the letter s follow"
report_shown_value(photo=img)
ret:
5h48
